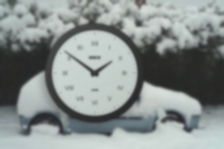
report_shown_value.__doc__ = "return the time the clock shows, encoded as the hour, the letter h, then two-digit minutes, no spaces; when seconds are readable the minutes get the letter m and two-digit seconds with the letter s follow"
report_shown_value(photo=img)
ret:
1h51
